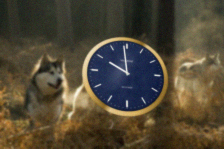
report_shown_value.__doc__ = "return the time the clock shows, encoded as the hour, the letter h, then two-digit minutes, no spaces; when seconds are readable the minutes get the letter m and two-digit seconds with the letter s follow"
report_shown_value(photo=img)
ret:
9h59
